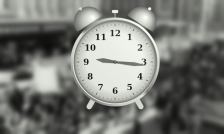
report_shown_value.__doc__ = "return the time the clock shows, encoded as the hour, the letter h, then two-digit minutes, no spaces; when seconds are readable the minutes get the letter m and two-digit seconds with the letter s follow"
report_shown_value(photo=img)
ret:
9h16
